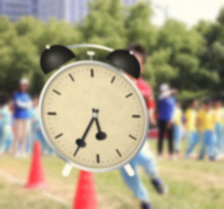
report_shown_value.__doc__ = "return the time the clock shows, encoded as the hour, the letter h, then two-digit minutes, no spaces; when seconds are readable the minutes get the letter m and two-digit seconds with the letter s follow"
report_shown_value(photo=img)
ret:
5h35
